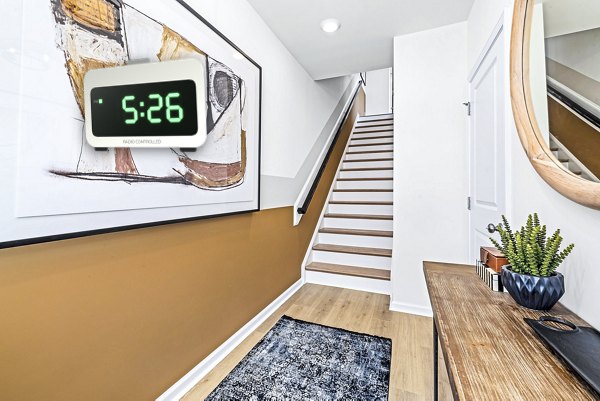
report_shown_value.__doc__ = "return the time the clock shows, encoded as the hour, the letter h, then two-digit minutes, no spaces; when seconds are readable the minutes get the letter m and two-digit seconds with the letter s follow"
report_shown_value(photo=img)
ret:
5h26
